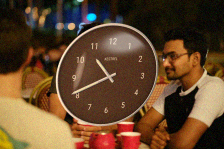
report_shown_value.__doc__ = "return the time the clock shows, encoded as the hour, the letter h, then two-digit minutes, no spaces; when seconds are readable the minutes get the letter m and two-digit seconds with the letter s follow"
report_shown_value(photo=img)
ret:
10h41
